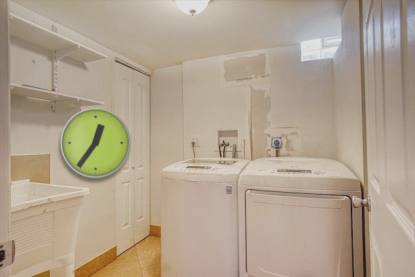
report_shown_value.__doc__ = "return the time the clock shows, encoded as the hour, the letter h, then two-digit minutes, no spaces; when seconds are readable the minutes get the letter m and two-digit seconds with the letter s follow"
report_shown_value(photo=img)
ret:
12h36
